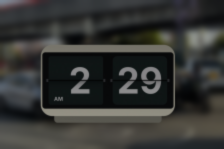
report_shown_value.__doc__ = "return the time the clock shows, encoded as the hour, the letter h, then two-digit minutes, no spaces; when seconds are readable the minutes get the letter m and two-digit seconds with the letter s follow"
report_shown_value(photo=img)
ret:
2h29
